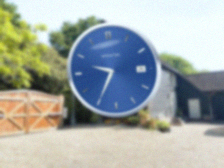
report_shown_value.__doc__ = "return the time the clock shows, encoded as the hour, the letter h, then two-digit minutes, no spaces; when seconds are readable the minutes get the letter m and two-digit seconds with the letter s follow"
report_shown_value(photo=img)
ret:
9h35
